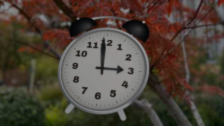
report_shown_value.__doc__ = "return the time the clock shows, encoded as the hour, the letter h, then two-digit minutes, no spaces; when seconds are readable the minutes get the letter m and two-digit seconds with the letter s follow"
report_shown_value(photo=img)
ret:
2h59
